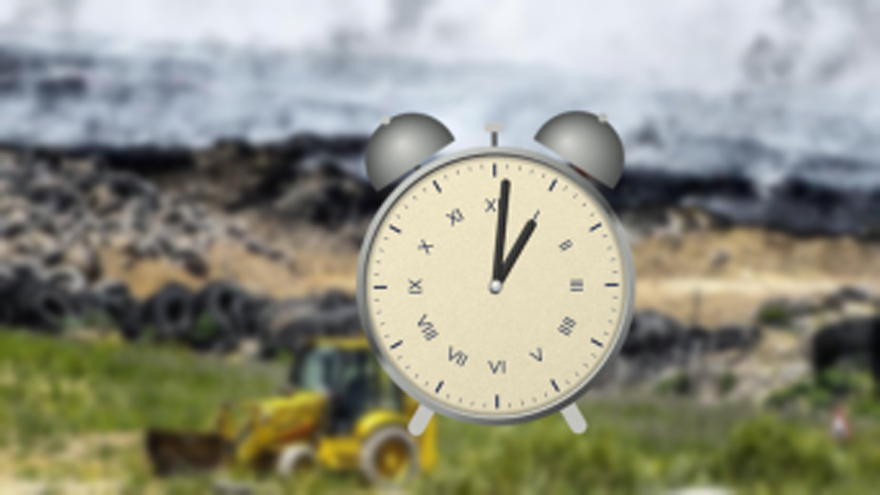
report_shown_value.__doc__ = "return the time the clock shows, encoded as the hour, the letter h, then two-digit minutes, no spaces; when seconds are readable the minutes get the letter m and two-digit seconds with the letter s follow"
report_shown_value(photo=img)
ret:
1h01
